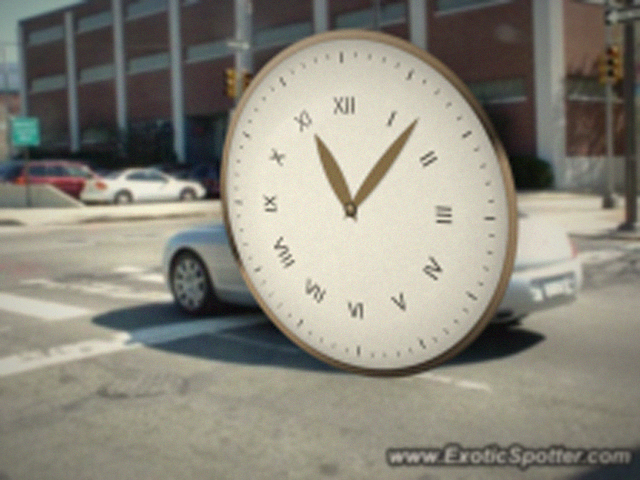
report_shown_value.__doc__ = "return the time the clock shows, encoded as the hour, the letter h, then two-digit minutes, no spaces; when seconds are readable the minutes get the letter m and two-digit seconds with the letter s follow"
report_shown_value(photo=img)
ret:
11h07
